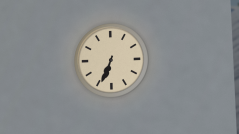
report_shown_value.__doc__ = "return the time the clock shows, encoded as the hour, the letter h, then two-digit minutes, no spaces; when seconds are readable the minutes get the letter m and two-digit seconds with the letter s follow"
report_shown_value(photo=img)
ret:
6h34
